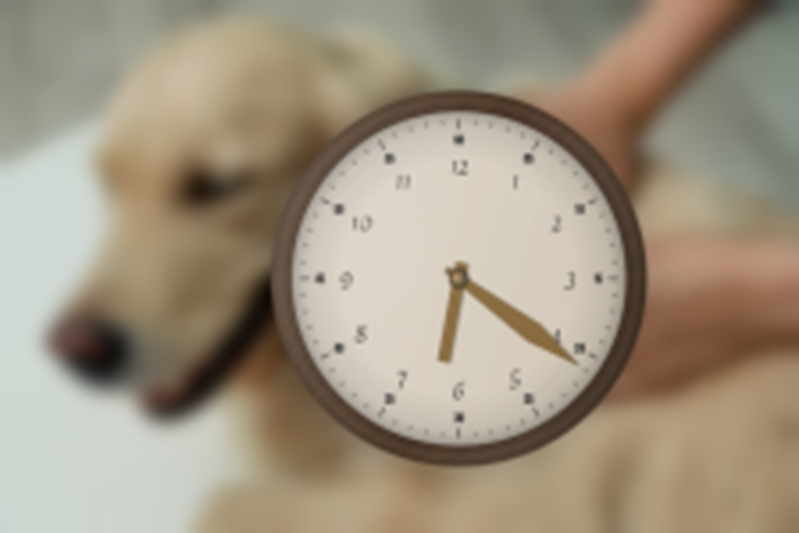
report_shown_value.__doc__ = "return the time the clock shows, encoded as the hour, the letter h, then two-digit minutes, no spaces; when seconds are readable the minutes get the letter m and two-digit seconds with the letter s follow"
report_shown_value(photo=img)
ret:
6h21
